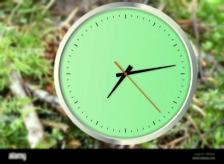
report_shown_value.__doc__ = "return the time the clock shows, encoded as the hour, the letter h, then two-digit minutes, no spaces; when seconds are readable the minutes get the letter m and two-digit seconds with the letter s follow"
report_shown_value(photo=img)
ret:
7h13m23s
